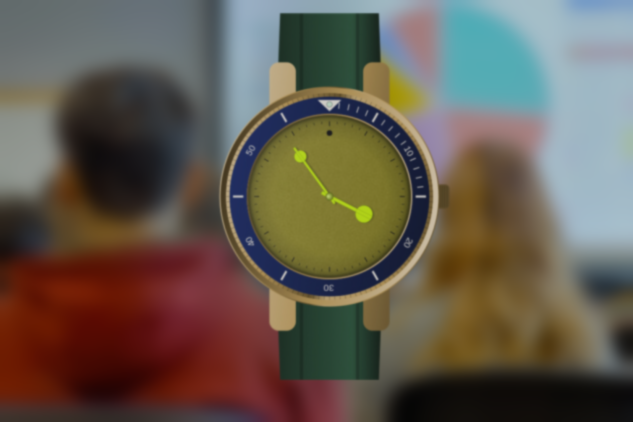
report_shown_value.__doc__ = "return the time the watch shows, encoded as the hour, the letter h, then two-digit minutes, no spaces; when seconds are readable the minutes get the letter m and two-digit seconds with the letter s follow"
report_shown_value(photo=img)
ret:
3h54
